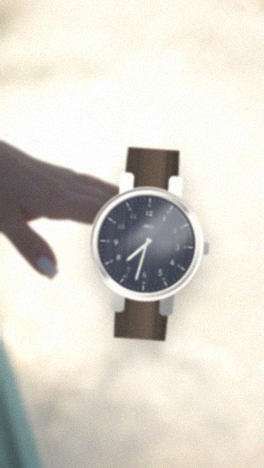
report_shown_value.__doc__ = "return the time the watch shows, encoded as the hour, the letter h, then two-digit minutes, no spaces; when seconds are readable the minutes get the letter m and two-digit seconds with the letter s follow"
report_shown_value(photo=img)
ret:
7h32
